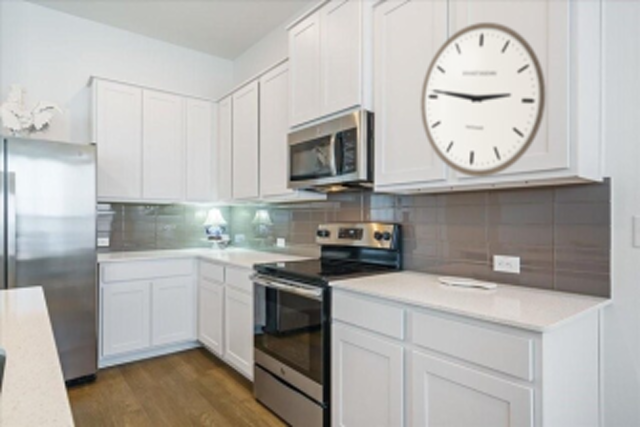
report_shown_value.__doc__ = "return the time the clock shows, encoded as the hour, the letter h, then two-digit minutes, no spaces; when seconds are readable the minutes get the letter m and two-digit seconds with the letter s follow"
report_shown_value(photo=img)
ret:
2h46
